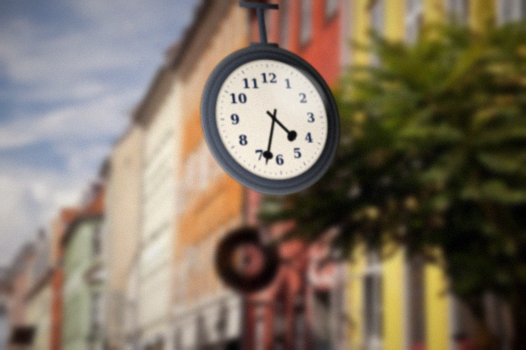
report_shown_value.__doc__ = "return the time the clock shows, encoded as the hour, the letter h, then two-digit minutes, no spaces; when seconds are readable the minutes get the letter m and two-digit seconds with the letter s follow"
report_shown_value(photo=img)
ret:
4h33
